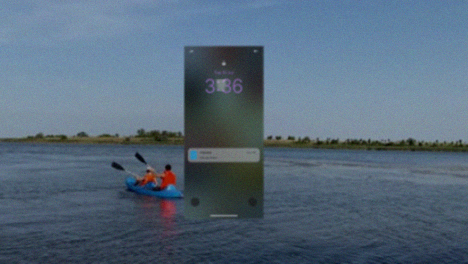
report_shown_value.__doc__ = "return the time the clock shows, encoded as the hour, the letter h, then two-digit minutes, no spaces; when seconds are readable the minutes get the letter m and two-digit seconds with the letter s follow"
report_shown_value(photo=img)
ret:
3h36
